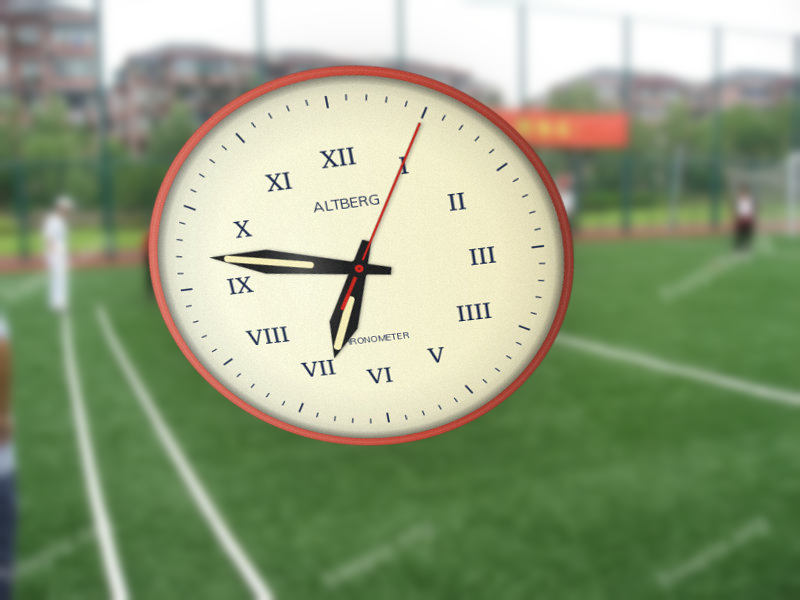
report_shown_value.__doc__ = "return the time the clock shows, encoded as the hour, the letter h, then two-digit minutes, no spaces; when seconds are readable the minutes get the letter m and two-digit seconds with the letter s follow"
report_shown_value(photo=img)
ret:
6h47m05s
